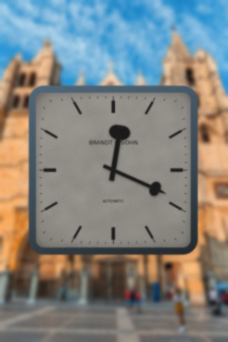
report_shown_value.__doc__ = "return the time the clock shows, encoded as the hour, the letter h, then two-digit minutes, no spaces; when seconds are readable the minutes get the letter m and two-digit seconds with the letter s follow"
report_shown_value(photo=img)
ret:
12h19
